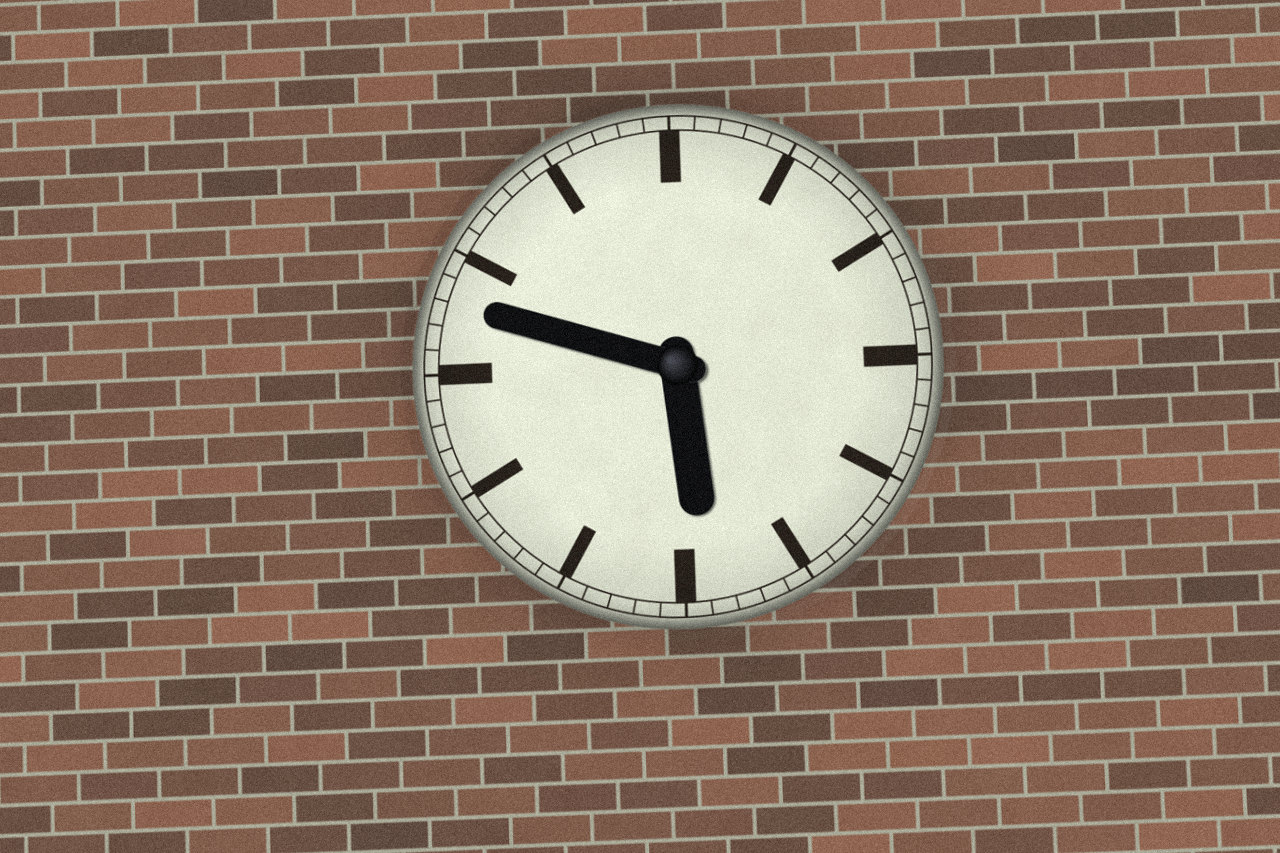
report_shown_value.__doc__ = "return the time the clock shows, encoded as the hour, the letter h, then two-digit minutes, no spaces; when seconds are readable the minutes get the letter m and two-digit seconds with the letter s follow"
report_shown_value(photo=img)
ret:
5h48
